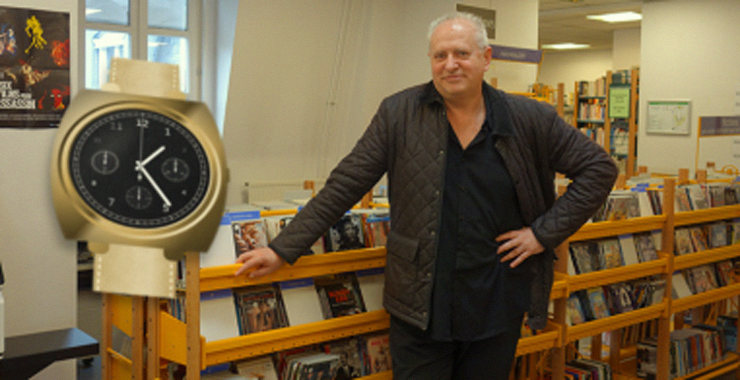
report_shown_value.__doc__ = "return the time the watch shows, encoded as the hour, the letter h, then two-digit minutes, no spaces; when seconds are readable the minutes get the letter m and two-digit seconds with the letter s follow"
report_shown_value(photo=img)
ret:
1h24
